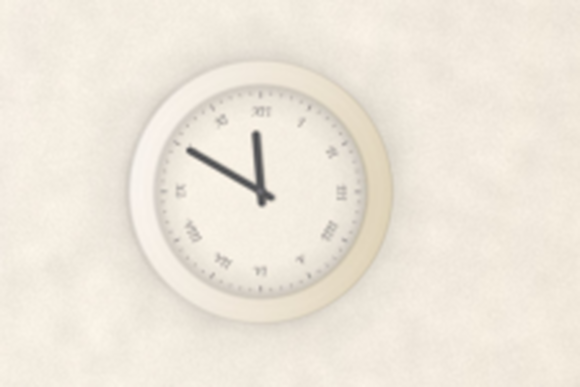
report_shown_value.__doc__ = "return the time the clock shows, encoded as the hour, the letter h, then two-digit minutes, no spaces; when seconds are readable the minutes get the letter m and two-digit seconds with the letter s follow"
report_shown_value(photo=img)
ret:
11h50
